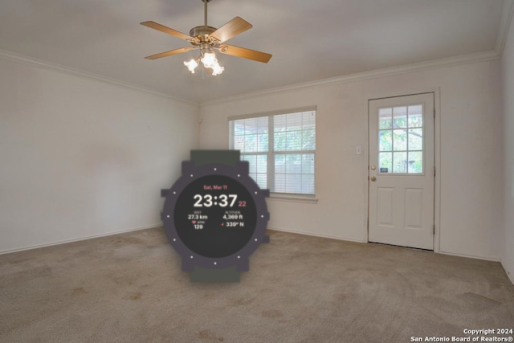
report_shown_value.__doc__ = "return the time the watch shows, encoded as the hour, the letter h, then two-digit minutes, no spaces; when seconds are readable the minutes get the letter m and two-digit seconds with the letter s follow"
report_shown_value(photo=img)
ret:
23h37
